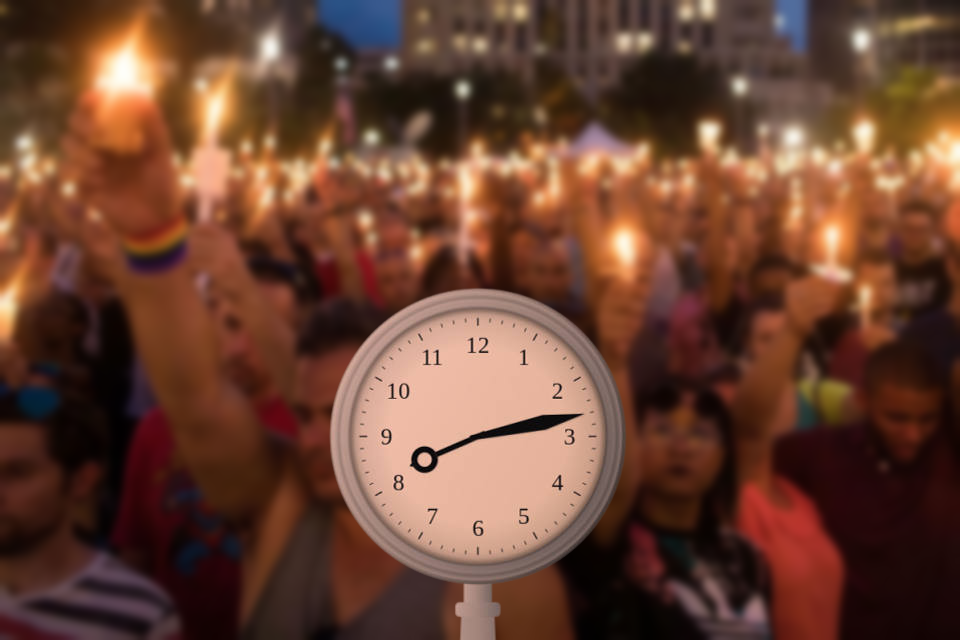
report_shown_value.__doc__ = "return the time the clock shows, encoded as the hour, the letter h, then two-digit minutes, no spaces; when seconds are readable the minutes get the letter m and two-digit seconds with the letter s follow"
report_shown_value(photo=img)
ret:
8h13
